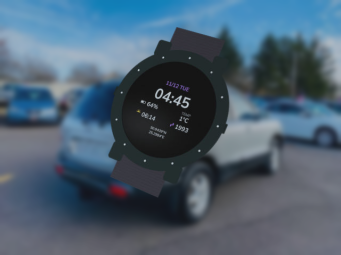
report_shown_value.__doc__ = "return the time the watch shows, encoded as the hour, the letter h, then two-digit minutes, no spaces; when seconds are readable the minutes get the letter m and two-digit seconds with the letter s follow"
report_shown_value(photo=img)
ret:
4h45
